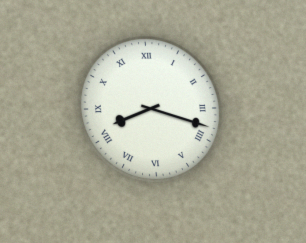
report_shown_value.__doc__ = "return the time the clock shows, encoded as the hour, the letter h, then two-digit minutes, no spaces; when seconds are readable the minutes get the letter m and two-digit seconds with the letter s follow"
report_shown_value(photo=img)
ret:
8h18
